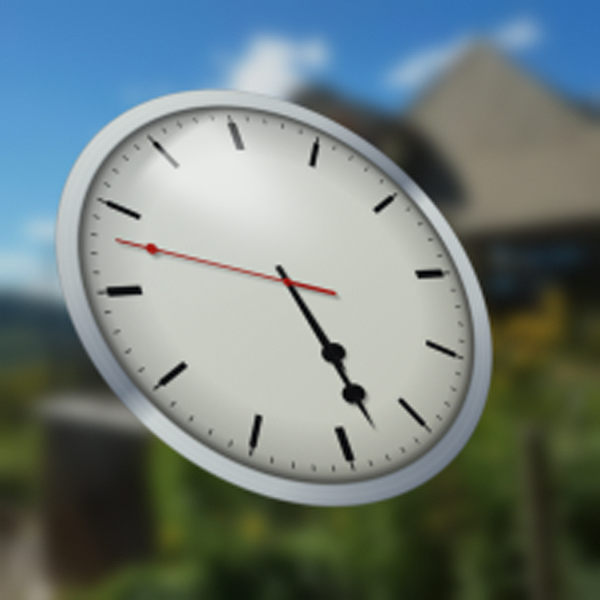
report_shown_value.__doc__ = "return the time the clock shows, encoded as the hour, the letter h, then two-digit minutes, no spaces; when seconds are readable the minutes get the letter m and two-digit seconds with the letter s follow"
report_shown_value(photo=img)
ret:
5h27m48s
